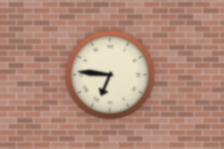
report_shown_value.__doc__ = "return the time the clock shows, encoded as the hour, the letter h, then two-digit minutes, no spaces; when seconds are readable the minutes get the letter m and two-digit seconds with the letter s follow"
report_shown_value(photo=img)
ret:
6h46
